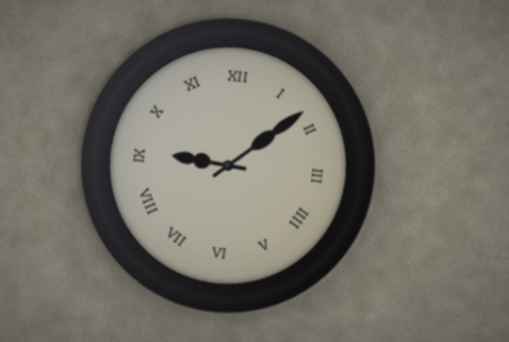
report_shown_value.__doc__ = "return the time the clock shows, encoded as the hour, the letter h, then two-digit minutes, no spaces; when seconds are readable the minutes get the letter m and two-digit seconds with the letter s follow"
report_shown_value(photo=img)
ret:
9h08
